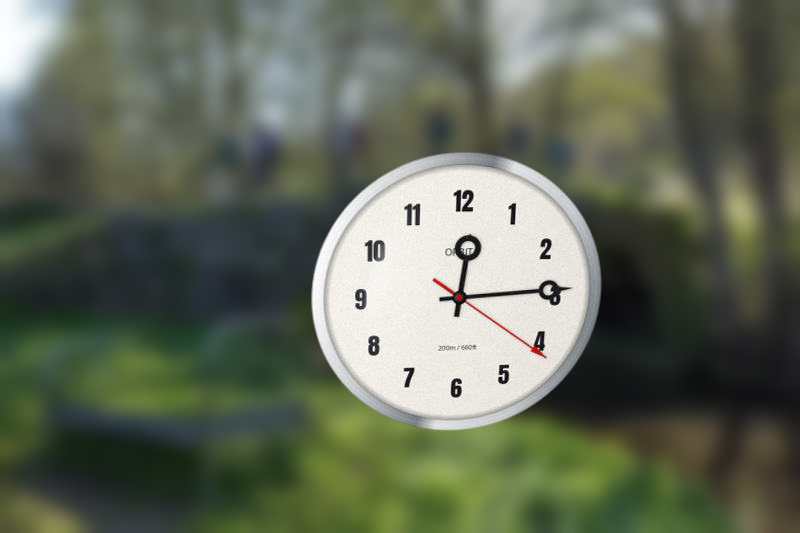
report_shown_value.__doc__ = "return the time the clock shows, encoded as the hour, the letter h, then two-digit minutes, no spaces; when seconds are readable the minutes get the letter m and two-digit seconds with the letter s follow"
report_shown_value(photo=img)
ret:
12h14m21s
